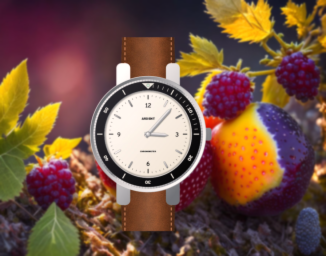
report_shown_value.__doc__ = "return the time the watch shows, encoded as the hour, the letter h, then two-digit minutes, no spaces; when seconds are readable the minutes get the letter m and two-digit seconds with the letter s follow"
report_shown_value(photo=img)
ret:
3h07
